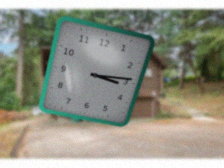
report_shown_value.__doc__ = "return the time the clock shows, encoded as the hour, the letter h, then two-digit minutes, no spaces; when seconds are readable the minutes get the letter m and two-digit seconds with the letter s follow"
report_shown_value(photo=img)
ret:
3h14
